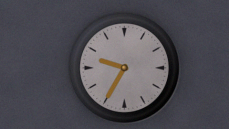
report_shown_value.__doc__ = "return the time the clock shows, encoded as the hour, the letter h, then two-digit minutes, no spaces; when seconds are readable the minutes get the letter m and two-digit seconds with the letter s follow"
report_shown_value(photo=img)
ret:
9h35
